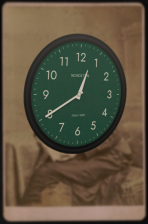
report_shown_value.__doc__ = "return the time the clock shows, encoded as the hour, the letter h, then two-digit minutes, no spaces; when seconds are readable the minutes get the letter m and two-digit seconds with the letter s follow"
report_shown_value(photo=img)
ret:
12h40
